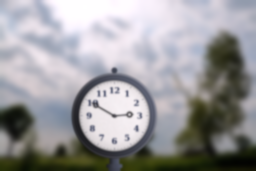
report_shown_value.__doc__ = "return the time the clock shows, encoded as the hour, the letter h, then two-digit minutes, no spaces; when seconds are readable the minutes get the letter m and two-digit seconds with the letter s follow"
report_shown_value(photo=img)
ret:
2h50
